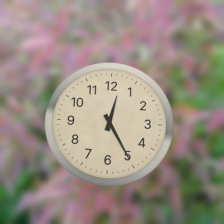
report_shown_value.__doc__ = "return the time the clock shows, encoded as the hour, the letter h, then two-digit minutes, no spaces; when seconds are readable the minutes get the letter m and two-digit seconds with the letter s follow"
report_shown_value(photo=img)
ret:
12h25
